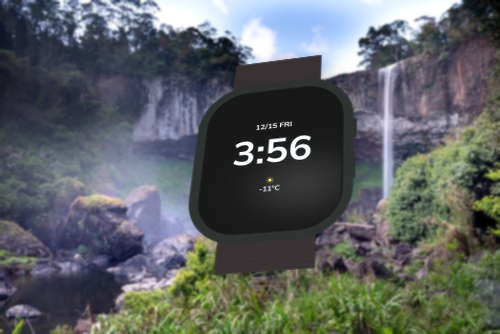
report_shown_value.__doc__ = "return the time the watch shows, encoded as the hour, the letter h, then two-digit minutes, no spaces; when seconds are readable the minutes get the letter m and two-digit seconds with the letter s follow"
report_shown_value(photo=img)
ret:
3h56
